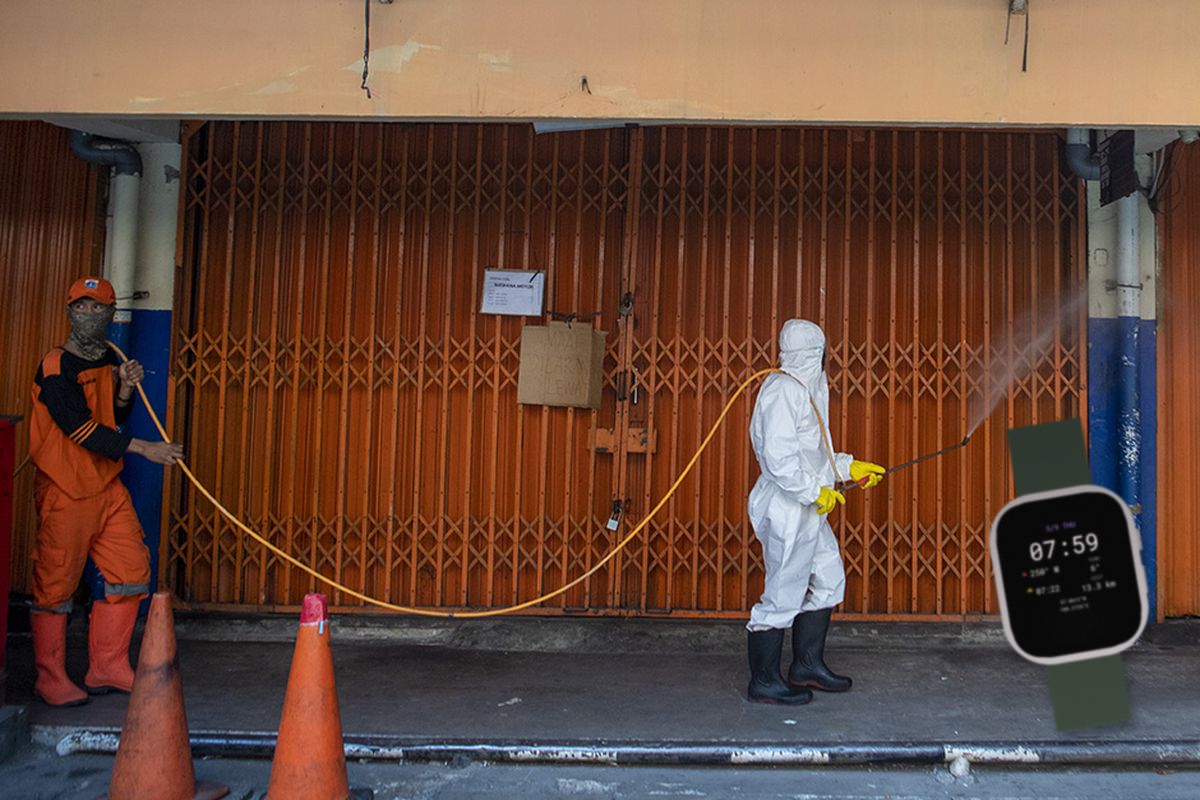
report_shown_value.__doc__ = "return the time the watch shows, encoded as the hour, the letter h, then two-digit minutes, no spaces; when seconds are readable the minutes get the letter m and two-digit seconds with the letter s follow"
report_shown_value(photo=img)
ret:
7h59
